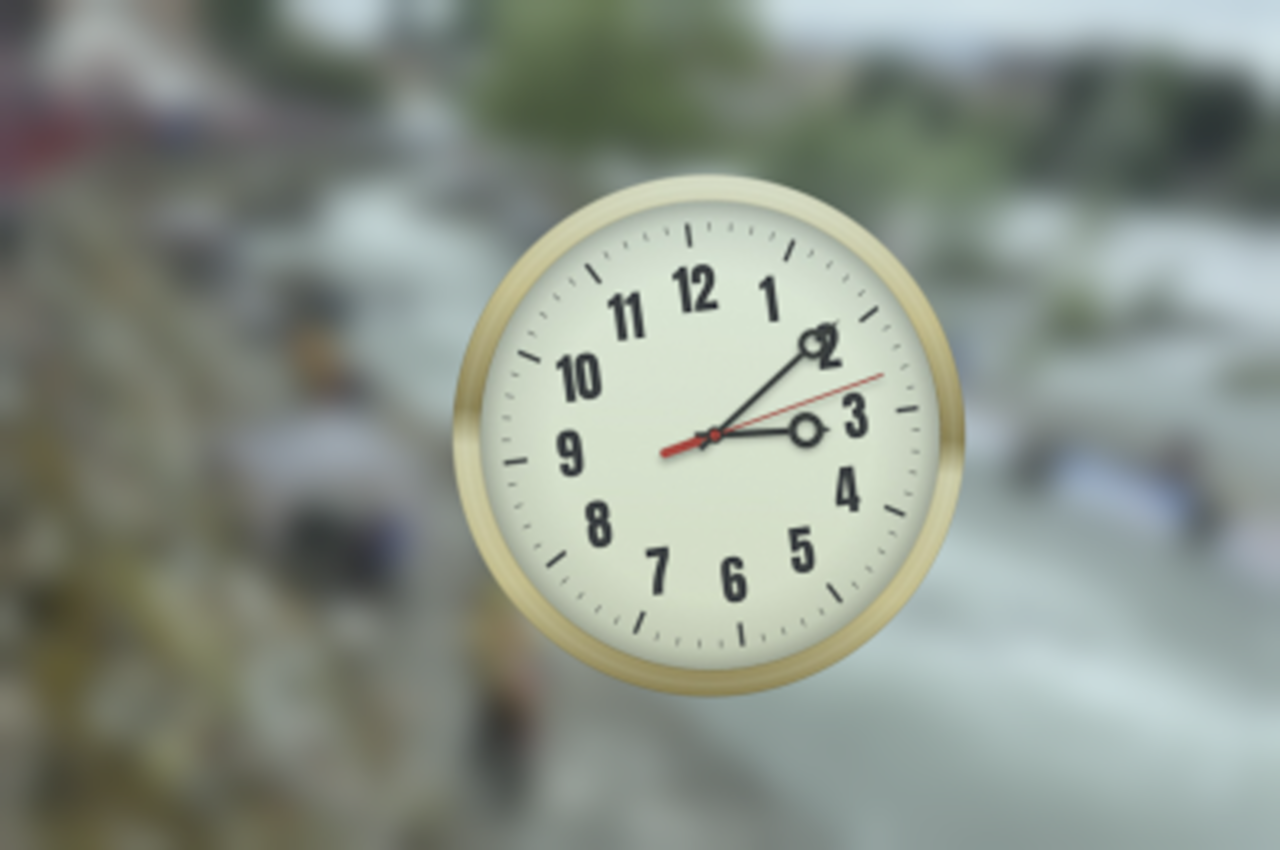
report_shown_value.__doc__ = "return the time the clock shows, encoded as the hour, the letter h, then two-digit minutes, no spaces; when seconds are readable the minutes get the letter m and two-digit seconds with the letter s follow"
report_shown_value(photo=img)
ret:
3h09m13s
